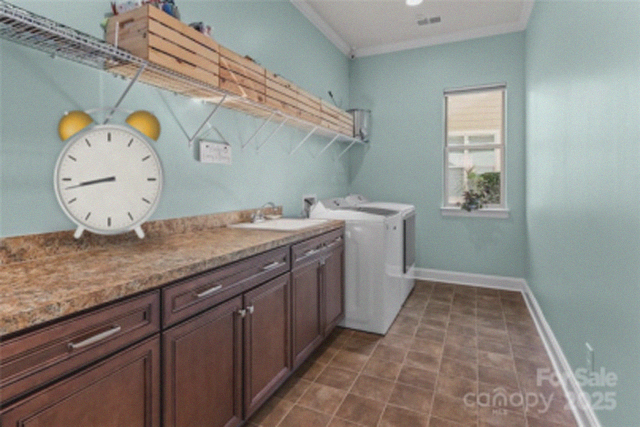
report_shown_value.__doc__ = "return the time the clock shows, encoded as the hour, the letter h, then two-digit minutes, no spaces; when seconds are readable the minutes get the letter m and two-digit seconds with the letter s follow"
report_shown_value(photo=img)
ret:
8h43
